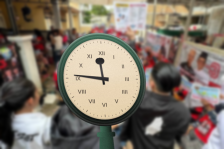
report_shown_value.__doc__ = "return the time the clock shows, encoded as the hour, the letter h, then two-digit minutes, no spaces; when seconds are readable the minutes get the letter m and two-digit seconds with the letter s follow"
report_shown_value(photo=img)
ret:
11h46
